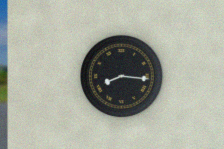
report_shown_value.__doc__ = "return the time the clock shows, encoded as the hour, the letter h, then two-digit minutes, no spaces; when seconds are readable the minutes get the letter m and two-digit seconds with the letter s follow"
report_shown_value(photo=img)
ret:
8h16
